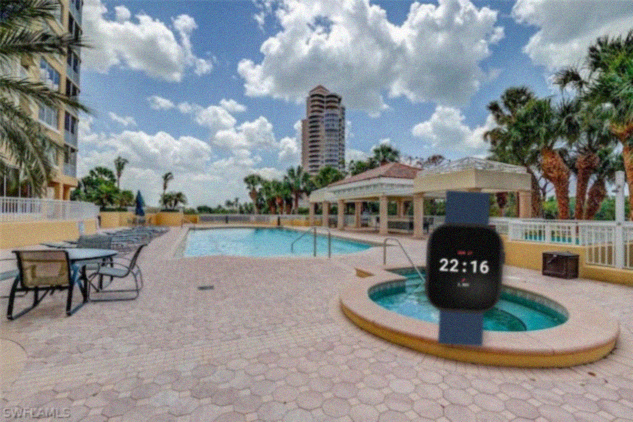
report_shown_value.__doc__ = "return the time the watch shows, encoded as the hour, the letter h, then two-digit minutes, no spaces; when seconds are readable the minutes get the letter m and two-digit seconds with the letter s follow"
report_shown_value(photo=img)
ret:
22h16
